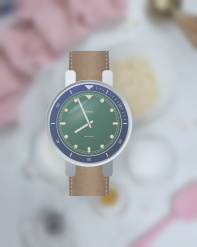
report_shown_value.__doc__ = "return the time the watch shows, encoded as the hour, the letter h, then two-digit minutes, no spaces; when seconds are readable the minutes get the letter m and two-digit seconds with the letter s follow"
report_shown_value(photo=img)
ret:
7h56
